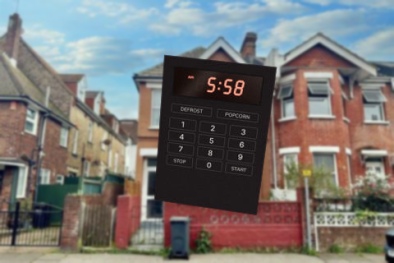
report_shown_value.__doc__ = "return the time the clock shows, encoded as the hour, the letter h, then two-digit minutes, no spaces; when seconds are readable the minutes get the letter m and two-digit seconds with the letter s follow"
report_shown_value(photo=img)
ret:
5h58
